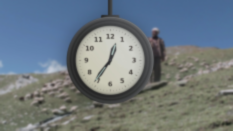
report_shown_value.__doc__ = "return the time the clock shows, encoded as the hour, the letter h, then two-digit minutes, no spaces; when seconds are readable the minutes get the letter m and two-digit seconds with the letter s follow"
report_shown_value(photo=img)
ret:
12h36
